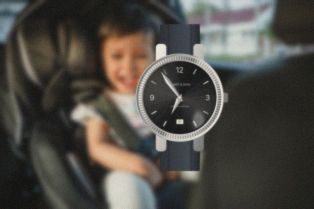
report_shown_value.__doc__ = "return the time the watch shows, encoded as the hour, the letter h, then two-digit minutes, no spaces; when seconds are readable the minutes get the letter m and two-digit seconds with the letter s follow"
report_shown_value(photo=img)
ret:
6h54
